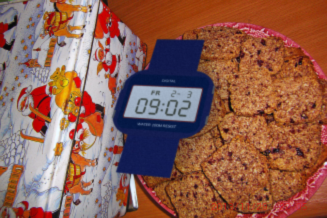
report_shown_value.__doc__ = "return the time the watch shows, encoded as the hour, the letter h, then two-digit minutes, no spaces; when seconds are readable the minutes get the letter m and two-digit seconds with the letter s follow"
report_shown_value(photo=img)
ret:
9h02
